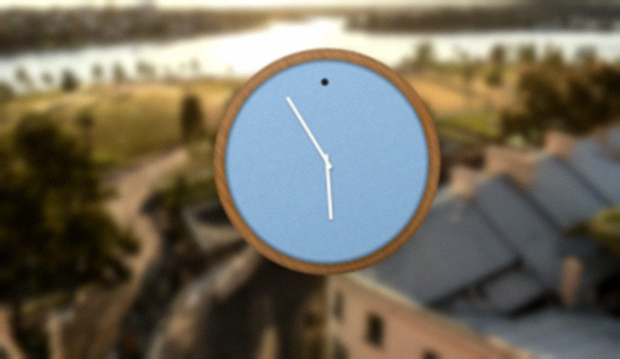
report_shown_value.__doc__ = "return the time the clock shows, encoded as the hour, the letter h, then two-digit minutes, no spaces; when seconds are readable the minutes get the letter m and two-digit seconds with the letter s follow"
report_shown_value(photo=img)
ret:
5h55
